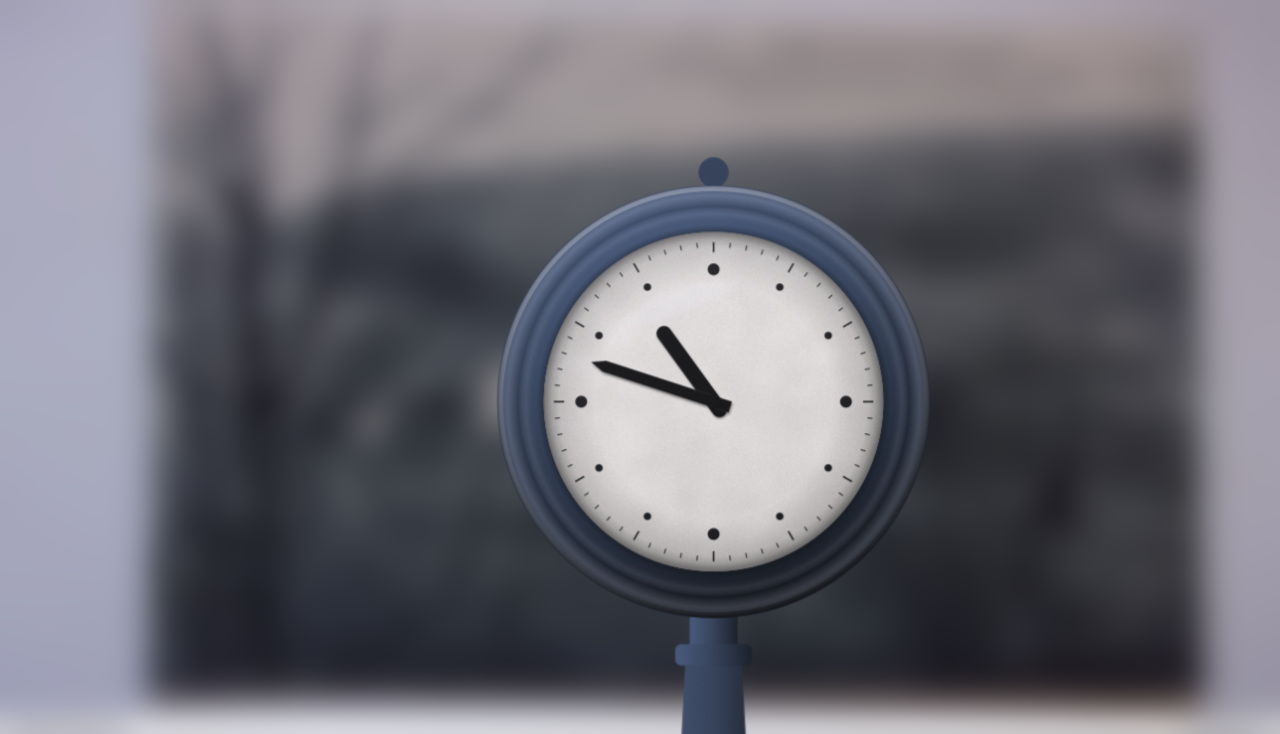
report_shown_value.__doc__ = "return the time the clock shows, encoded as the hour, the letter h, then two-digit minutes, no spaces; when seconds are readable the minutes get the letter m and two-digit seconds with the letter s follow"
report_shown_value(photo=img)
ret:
10h48
